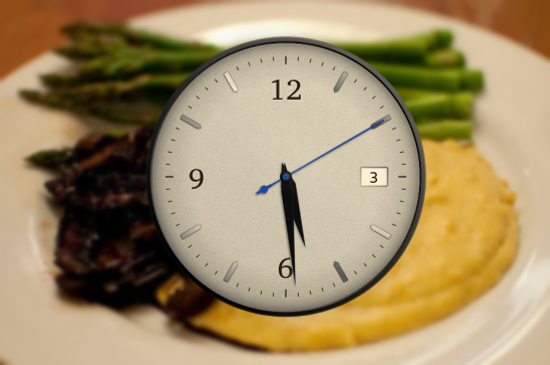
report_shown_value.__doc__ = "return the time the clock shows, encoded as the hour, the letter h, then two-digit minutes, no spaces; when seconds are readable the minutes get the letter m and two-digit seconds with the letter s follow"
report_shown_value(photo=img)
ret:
5h29m10s
